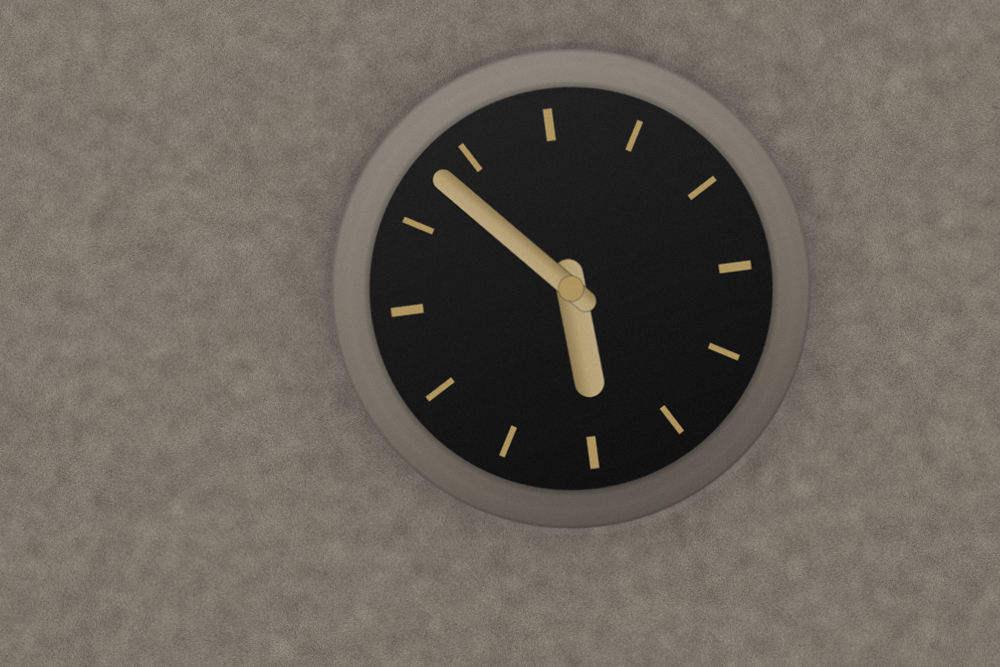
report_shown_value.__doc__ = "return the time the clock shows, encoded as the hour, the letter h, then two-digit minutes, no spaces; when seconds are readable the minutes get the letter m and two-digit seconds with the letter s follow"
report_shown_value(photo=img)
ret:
5h53
